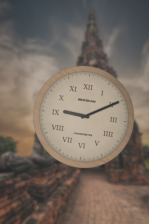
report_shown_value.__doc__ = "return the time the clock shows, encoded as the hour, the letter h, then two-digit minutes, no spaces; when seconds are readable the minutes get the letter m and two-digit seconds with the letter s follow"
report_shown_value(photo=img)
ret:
9h10
